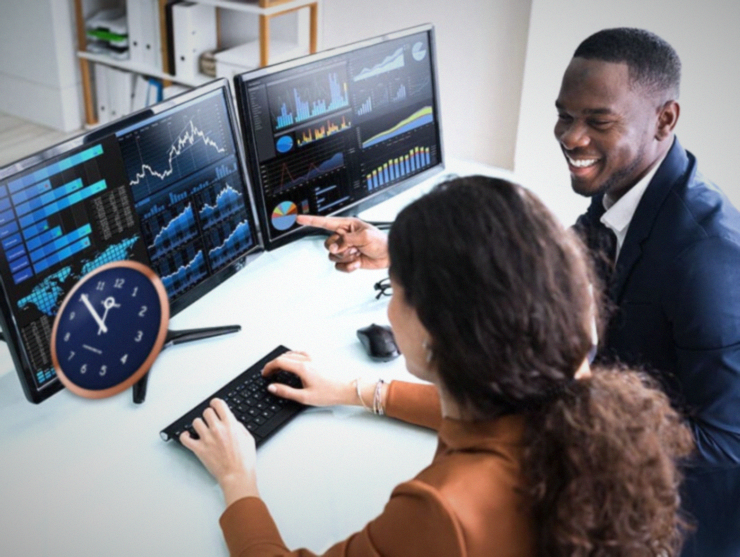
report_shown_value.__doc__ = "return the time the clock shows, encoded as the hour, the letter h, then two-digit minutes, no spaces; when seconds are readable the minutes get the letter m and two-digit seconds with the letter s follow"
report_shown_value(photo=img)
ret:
11h50
